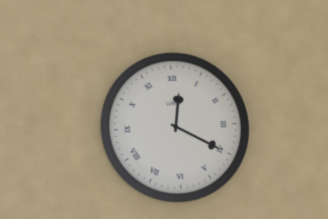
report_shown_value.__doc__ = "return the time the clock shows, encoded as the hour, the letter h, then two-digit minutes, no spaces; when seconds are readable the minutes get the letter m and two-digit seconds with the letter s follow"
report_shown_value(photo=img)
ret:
12h20
